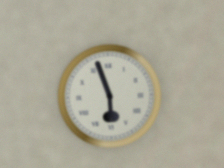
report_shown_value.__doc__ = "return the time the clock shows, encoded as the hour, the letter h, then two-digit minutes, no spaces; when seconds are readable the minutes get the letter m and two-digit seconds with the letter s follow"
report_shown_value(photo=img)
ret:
5h57
